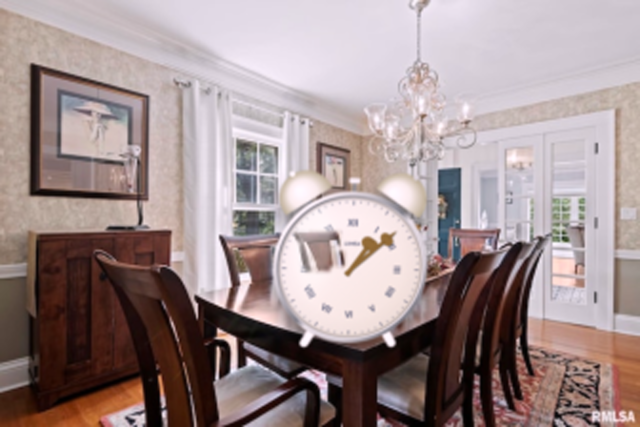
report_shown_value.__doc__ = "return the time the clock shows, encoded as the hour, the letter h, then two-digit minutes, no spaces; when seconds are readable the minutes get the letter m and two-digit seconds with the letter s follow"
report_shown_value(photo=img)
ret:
1h08
